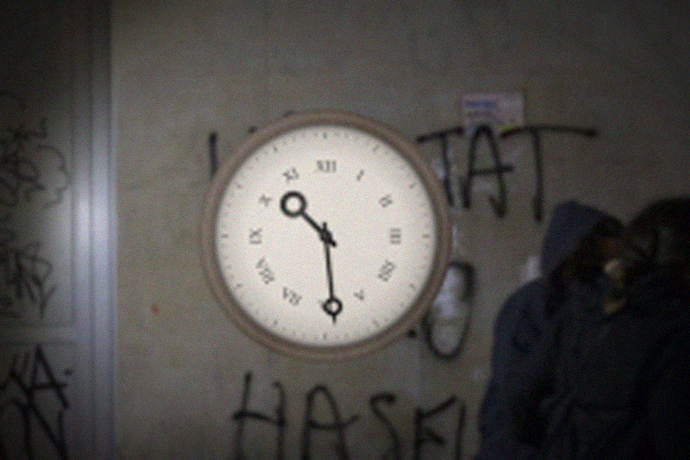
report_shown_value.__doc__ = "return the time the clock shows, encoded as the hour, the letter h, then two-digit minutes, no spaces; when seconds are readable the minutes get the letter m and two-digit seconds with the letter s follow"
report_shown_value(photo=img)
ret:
10h29
